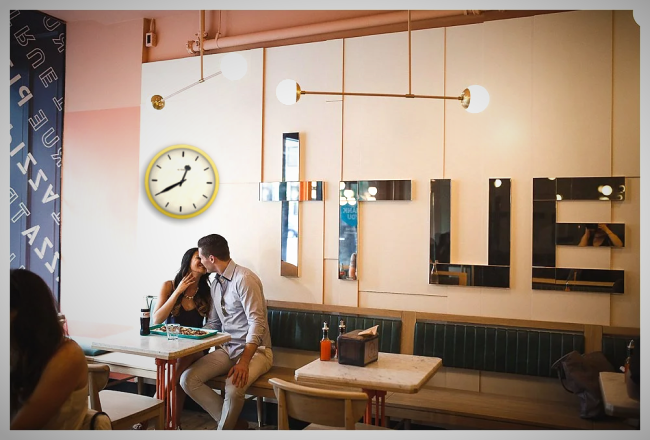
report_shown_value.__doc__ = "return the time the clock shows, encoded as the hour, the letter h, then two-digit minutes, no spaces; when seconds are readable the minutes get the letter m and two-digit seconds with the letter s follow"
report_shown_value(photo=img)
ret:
12h40
